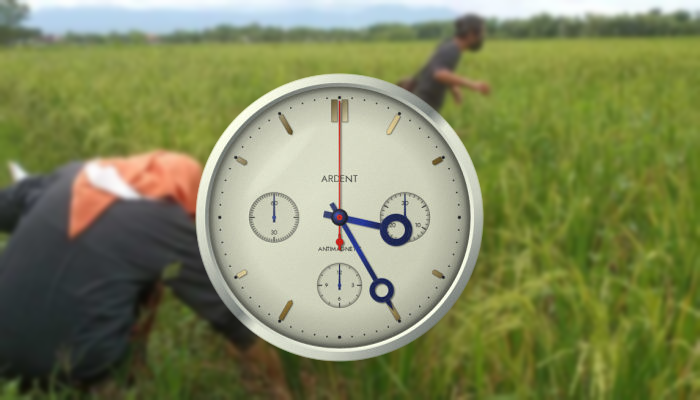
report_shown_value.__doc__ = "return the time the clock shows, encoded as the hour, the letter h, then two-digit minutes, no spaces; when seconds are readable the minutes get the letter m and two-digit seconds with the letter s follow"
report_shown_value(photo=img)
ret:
3h25
